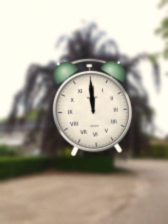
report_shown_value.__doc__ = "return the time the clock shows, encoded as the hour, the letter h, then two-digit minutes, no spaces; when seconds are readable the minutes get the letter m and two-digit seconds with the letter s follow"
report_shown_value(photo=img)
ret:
12h00
